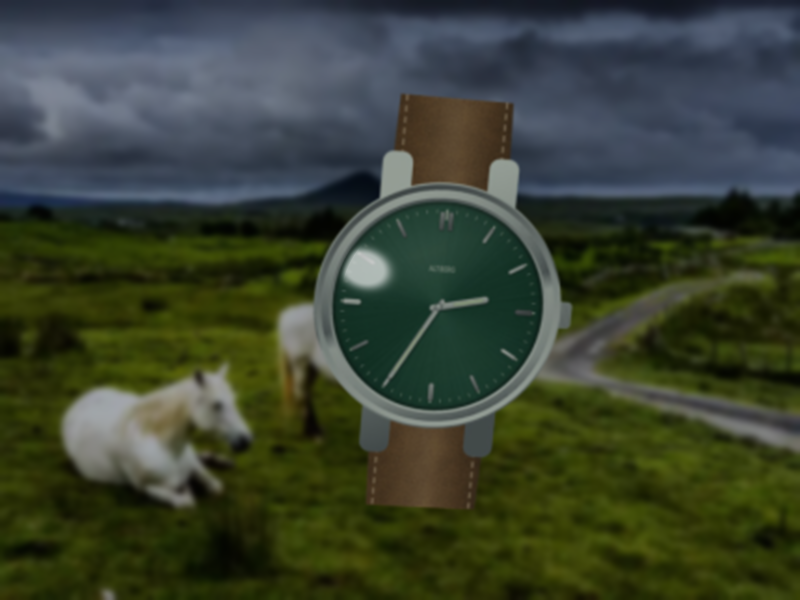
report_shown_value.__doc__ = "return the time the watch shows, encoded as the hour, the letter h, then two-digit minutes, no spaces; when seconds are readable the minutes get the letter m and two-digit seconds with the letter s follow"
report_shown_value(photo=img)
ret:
2h35
